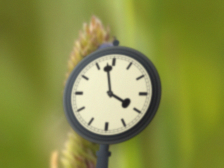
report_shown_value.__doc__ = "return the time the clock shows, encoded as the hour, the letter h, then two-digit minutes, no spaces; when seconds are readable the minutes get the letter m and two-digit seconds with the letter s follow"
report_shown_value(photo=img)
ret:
3h58
